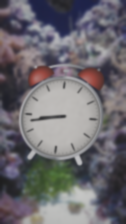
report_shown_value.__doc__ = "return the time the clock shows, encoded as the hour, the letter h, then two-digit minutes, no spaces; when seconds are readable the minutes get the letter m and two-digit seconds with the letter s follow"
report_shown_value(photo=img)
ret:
8h43
